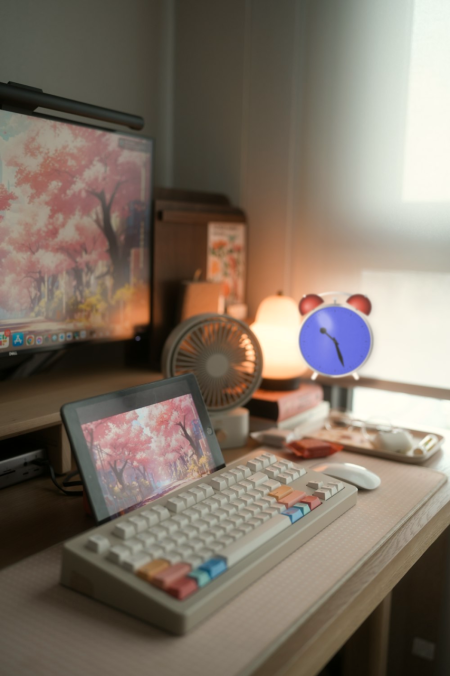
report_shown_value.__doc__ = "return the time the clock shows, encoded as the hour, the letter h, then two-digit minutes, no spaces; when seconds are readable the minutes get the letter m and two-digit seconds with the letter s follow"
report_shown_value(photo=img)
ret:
10h27
